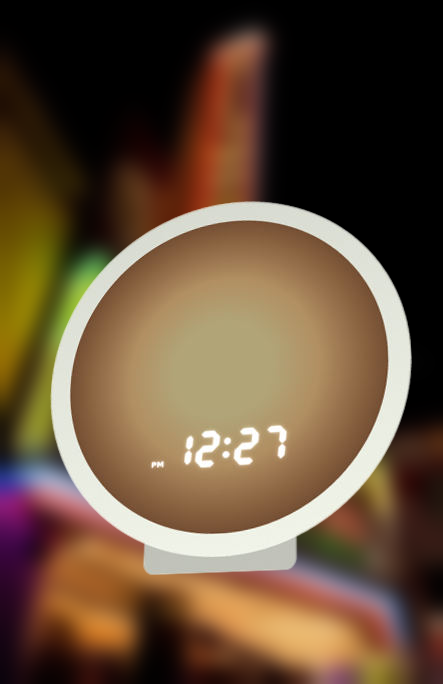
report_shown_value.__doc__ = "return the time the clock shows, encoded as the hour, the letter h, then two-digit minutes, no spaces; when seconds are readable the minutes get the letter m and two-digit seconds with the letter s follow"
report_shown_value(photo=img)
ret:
12h27
